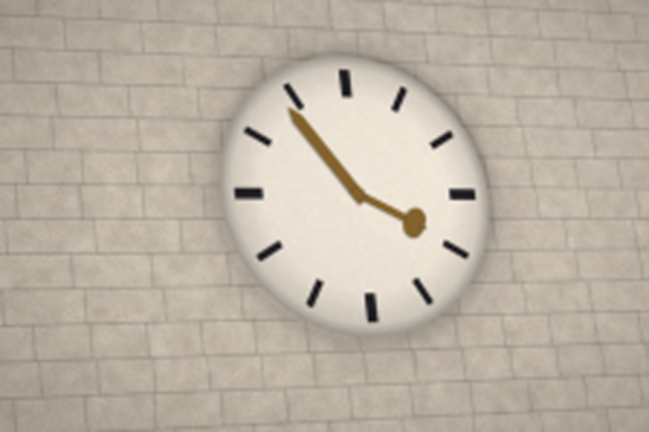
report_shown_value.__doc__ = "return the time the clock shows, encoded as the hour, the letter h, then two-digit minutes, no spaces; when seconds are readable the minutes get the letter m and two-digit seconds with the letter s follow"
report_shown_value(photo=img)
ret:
3h54
